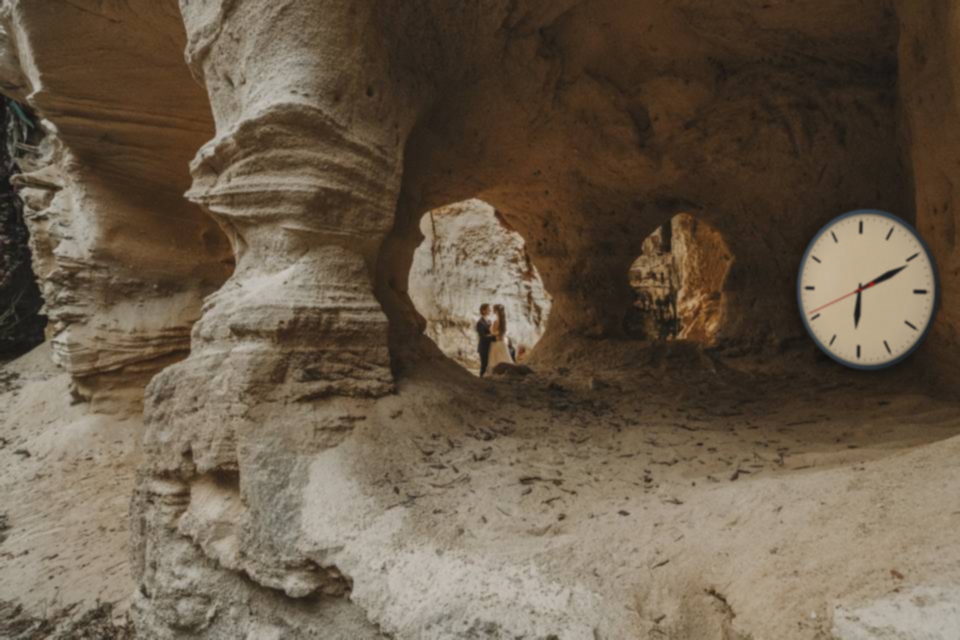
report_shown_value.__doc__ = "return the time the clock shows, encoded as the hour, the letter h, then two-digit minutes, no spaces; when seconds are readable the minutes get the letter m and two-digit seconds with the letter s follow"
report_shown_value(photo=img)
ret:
6h10m41s
